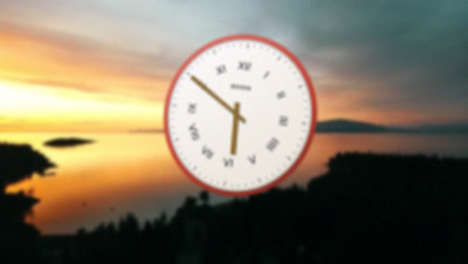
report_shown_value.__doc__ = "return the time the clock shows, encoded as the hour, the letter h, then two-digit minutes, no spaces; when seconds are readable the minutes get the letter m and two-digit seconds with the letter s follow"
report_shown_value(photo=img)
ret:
5h50
